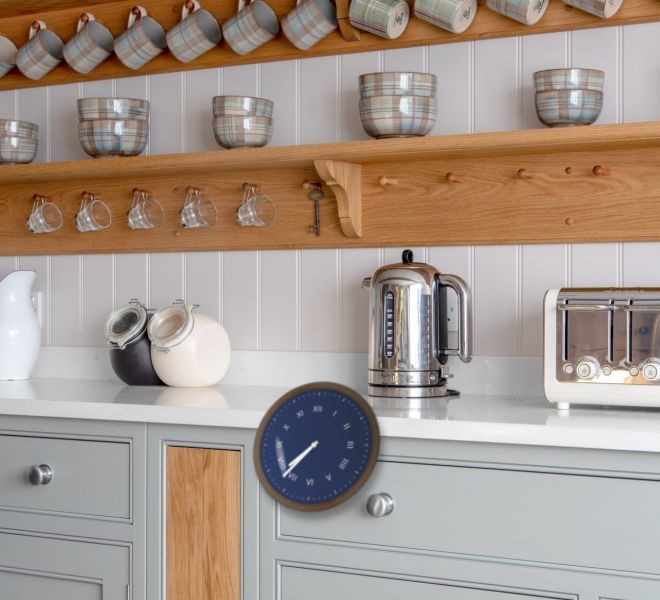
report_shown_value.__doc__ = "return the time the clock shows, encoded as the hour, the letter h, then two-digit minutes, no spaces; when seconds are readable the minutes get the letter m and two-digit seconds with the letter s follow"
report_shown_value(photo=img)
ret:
7h37
